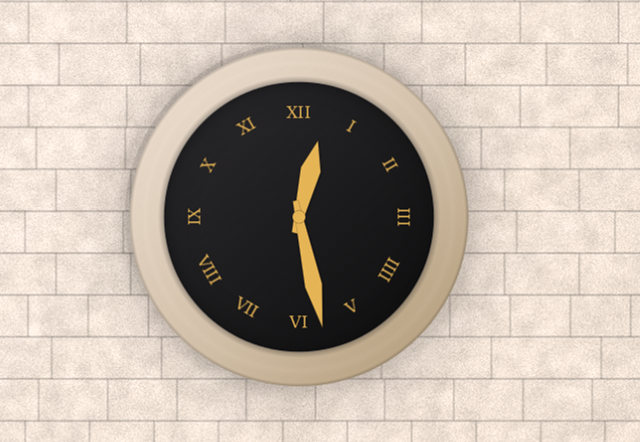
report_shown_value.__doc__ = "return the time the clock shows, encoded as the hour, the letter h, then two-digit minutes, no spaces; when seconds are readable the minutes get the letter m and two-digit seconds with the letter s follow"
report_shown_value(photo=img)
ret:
12h28
